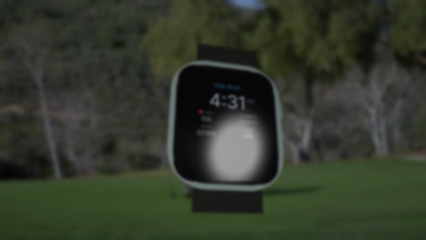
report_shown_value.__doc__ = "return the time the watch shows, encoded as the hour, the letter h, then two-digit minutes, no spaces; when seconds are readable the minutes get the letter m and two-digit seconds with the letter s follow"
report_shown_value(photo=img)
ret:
4h31
